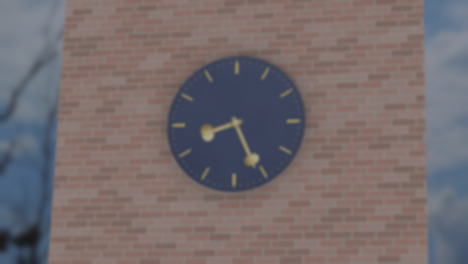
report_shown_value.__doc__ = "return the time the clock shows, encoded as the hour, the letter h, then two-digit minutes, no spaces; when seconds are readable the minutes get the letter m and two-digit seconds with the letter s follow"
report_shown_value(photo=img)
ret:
8h26
